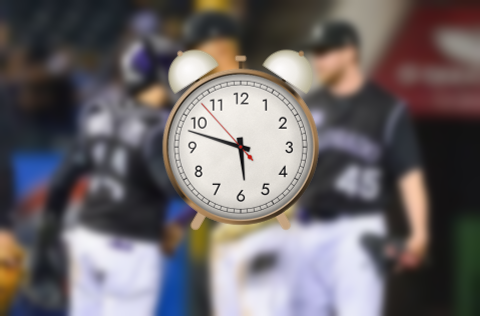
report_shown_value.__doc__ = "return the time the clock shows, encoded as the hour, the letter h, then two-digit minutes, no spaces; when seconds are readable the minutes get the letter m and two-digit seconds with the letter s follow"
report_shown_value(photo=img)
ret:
5h47m53s
